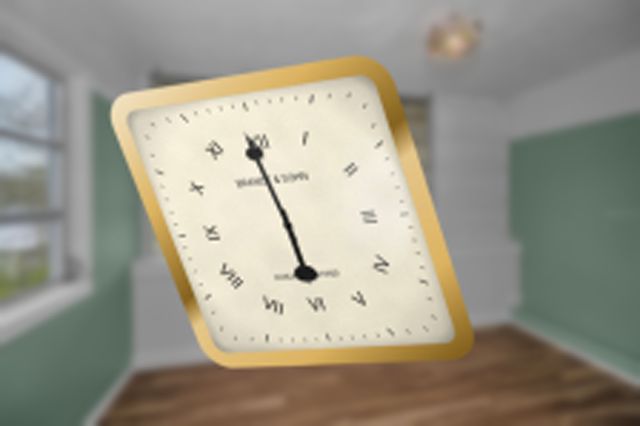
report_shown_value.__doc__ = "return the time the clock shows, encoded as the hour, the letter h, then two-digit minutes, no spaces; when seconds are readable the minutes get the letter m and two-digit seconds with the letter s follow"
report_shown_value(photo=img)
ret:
5h59
